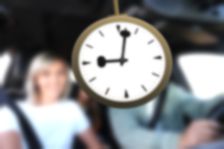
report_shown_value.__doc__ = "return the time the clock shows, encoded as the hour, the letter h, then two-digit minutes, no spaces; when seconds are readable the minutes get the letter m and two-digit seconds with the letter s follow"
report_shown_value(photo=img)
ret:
9h02
